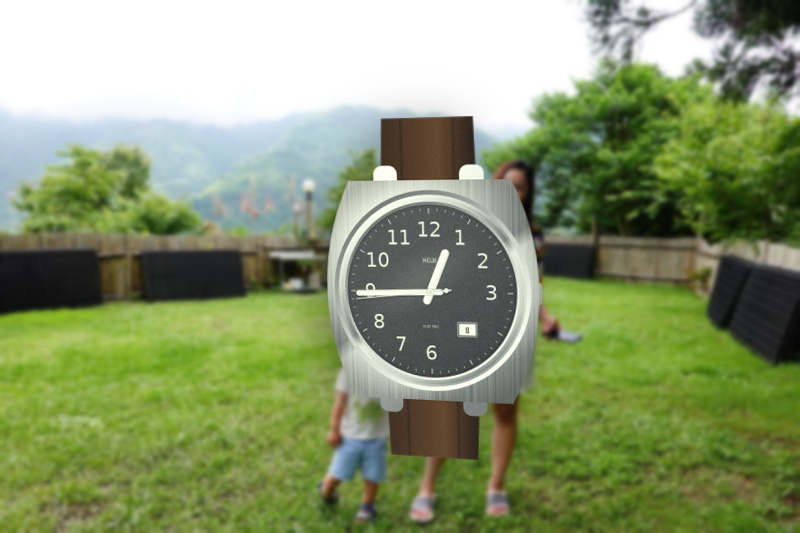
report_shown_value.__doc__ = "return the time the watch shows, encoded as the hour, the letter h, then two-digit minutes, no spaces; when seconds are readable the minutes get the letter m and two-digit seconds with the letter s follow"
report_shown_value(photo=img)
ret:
12h44m44s
